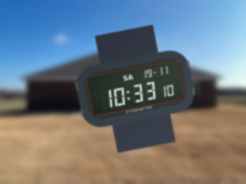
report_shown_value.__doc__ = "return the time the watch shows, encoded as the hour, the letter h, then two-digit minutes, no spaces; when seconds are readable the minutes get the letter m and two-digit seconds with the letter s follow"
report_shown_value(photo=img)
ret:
10h33m10s
